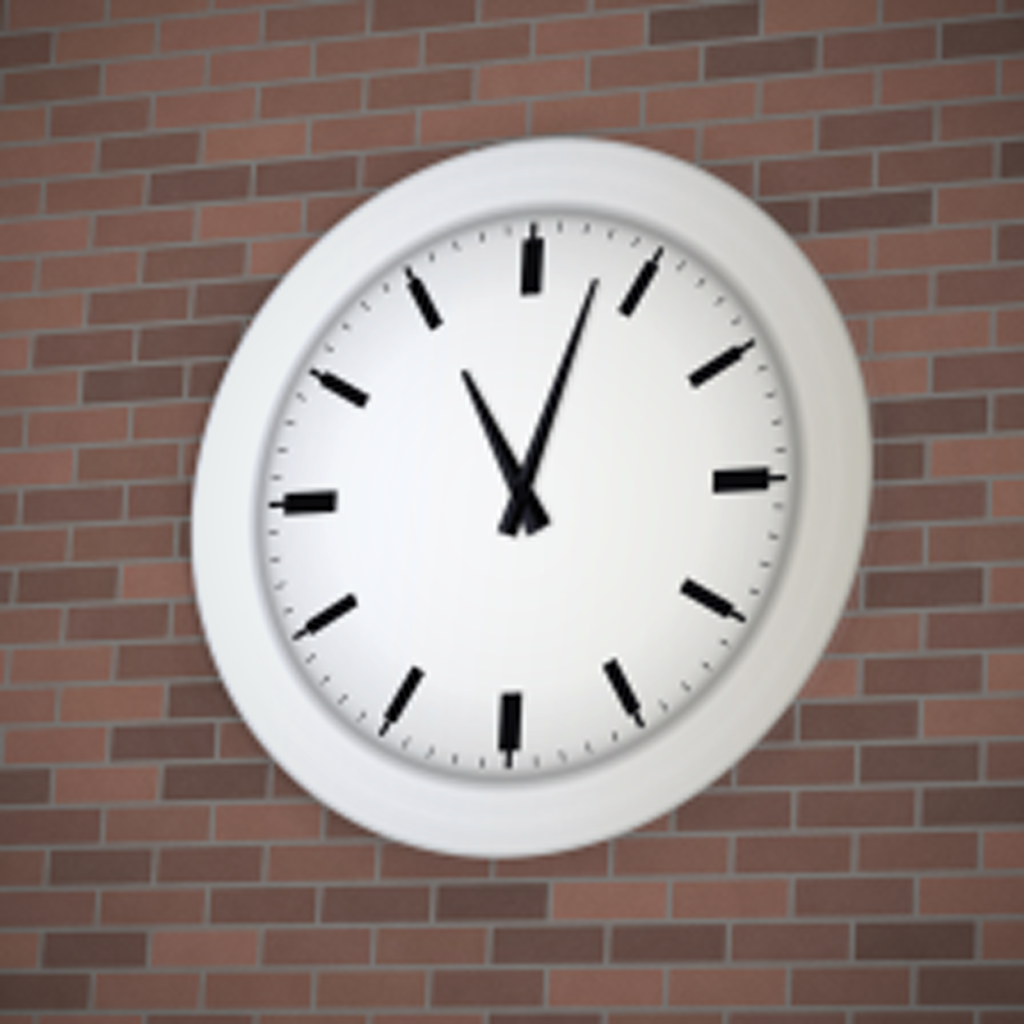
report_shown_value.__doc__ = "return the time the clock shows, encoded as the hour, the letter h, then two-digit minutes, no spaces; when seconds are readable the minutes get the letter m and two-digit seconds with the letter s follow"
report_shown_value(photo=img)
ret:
11h03
